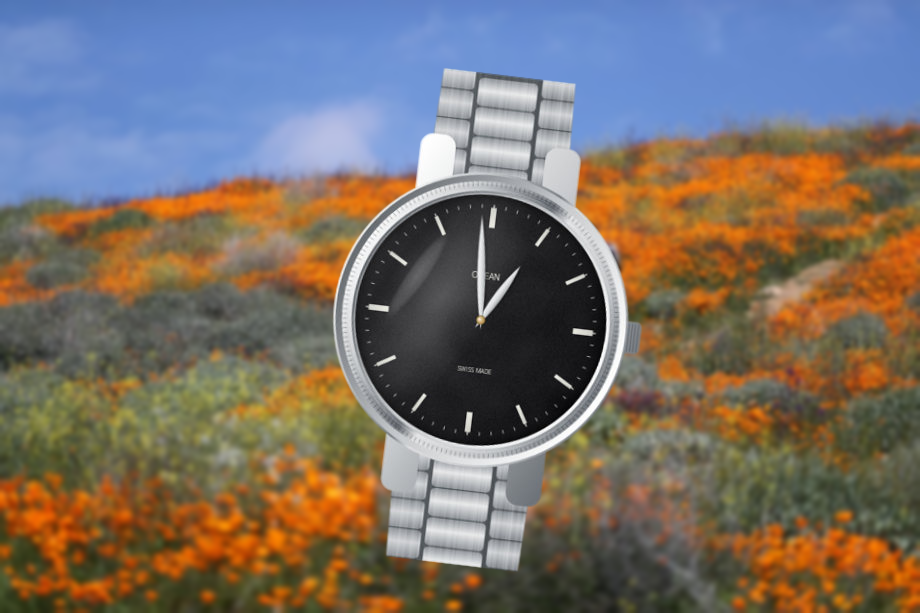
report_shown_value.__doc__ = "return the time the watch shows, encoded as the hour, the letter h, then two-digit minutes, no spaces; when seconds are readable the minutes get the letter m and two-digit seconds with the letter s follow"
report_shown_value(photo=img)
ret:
12h59
